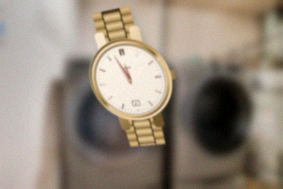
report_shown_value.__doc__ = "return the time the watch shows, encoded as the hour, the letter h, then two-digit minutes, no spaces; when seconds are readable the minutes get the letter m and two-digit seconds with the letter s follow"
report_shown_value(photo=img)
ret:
11h57
